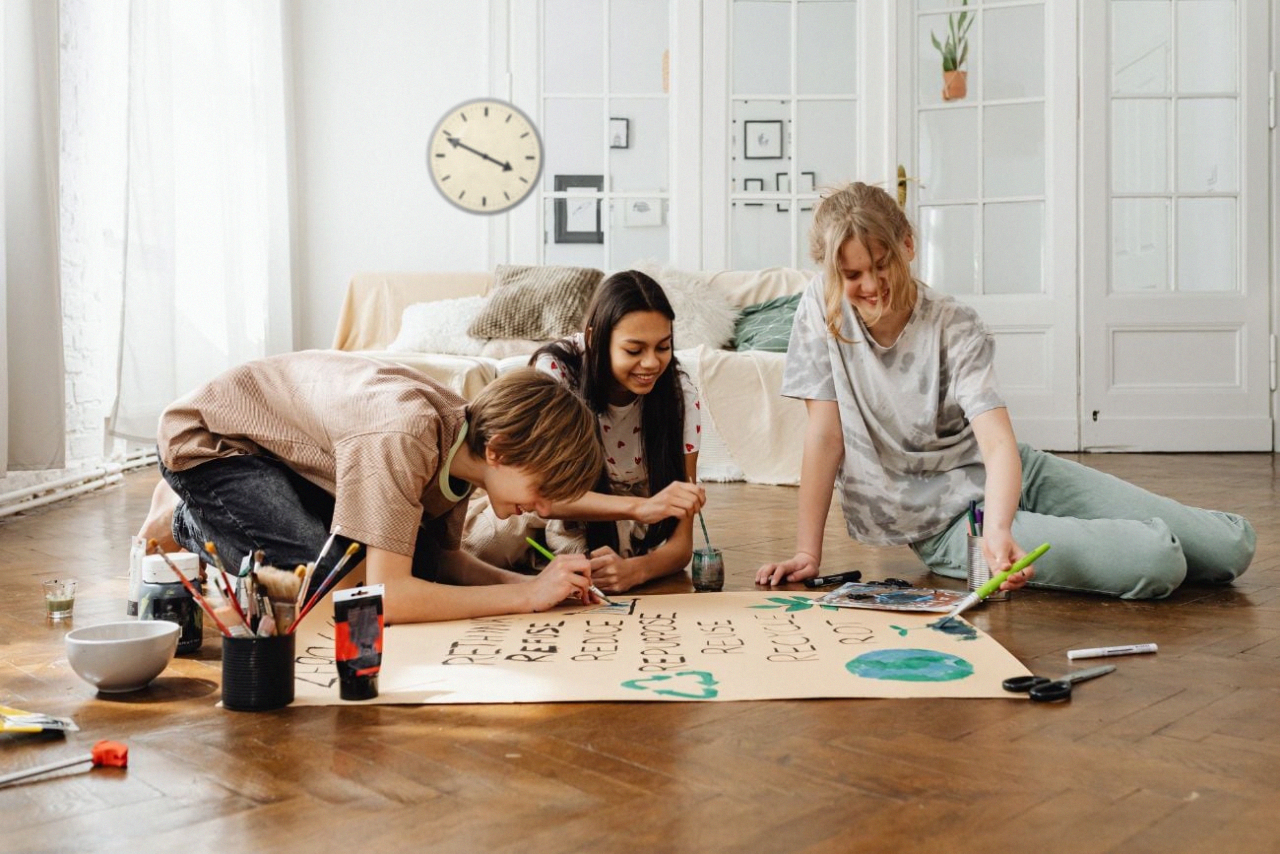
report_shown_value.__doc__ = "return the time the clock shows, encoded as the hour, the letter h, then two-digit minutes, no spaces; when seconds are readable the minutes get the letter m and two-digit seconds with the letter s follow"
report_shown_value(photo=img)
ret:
3h49
